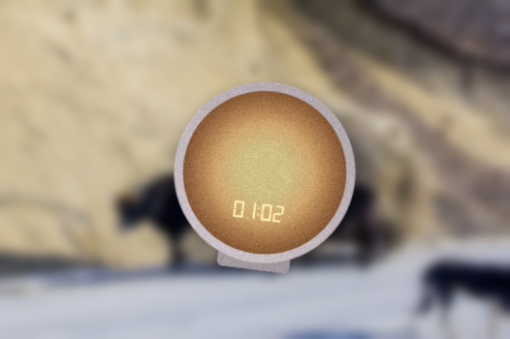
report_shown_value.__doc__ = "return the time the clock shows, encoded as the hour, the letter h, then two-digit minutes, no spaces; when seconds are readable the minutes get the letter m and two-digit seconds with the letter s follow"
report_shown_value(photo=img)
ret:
1h02
